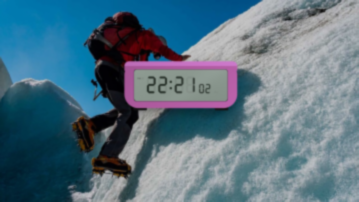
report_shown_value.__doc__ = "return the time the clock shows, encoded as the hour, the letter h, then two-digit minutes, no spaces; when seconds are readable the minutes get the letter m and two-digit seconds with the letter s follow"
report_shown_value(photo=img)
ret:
22h21
